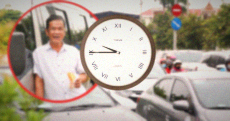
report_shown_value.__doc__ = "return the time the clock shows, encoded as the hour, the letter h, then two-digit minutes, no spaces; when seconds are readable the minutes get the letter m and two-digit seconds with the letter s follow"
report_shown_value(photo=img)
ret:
9h45
